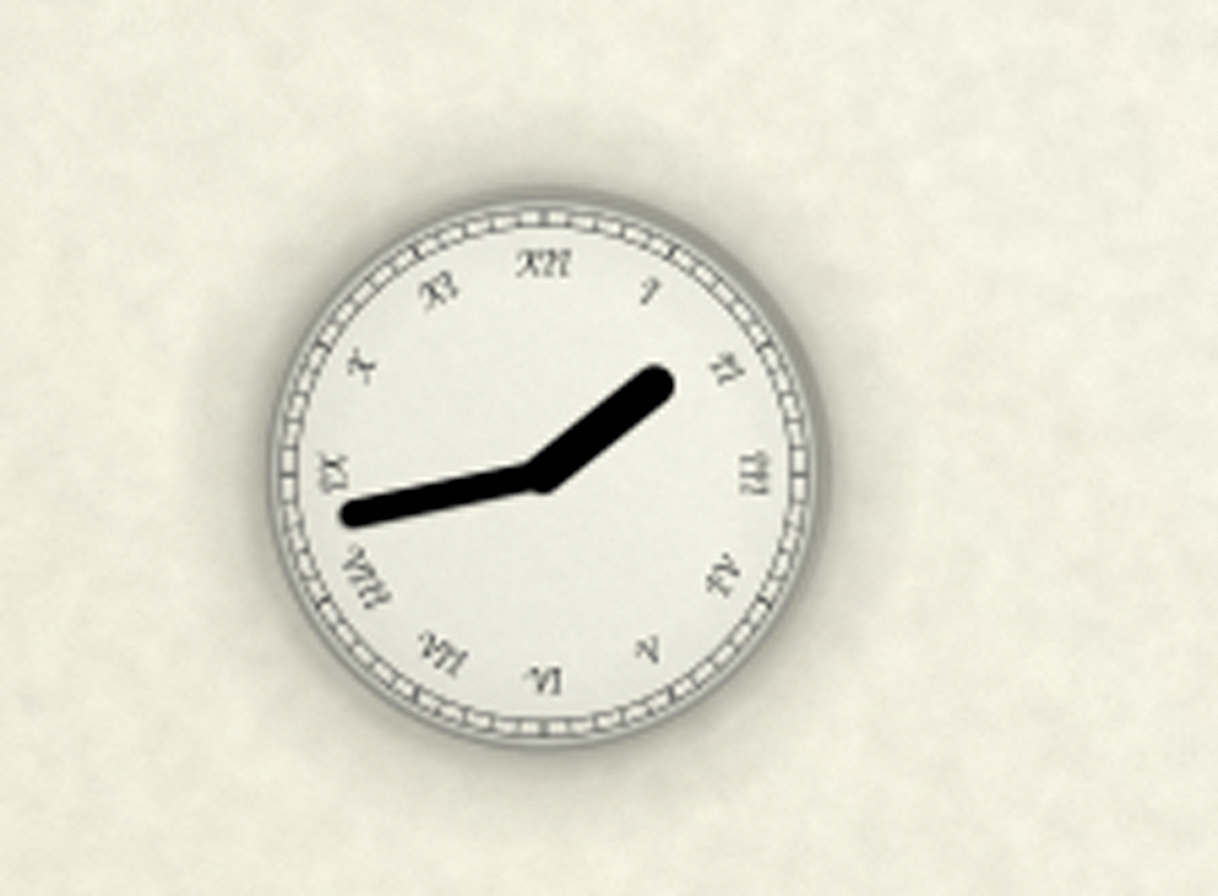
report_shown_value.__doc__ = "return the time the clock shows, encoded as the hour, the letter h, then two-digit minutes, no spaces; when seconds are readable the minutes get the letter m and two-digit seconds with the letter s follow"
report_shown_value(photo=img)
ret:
1h43
